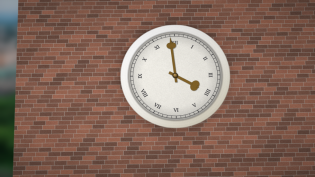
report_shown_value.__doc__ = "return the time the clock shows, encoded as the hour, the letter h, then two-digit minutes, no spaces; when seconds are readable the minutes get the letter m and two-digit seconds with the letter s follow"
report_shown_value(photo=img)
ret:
3h59
